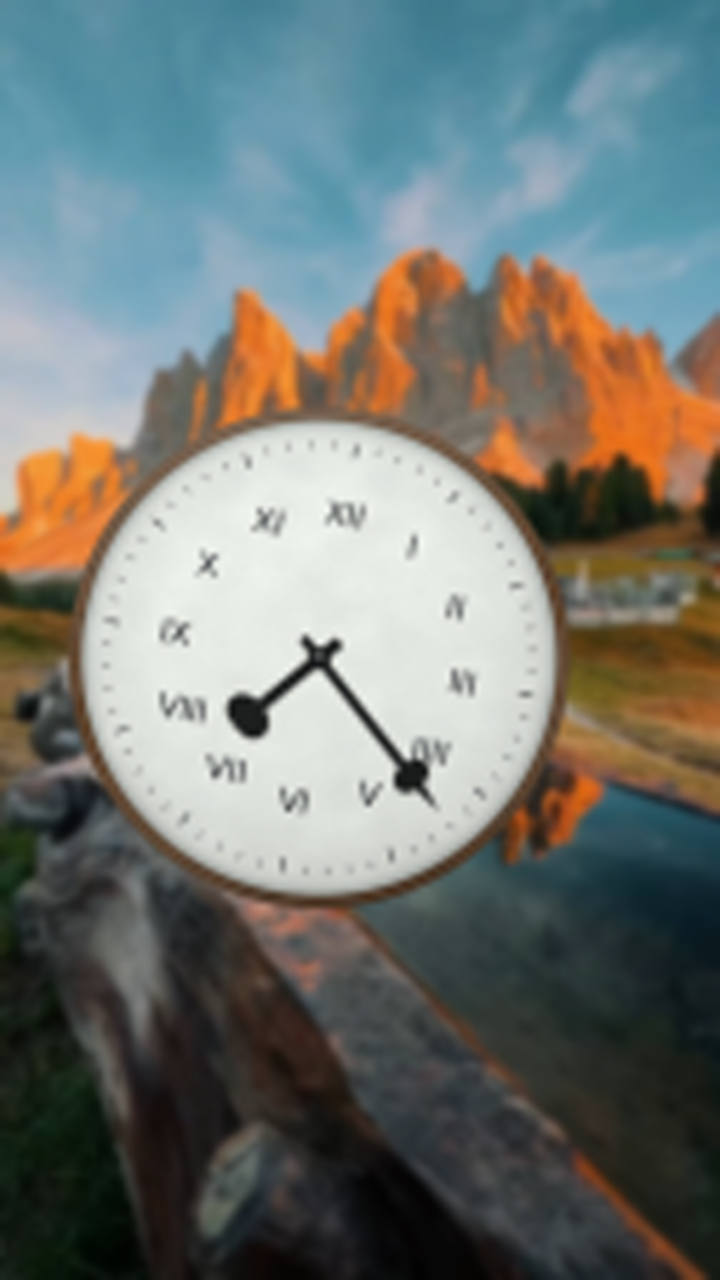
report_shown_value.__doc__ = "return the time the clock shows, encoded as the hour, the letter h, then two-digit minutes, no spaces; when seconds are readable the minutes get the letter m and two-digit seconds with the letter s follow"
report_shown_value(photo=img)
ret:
7h22
